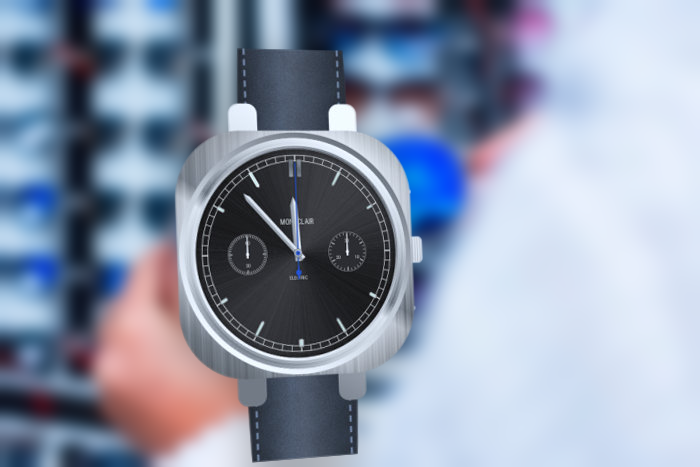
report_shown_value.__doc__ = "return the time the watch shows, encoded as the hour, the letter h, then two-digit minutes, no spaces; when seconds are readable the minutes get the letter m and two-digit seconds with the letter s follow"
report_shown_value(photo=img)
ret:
11h53
